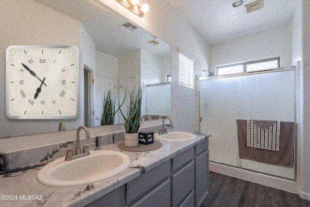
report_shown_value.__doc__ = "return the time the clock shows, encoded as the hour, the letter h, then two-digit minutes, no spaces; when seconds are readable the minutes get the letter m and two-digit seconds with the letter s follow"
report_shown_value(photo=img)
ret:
6h52
